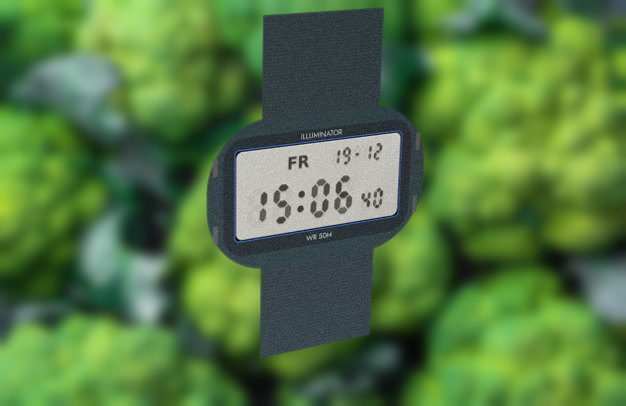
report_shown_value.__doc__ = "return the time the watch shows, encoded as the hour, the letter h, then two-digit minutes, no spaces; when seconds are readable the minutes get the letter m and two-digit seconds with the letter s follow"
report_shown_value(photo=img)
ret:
15h06m40s
